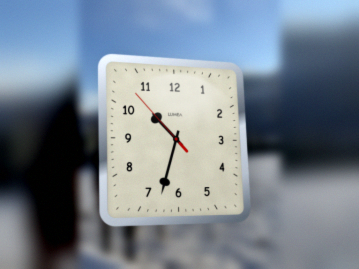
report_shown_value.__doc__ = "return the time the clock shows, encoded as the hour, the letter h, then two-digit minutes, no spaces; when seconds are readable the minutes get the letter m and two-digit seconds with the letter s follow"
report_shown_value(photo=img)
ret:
10h32m53s
